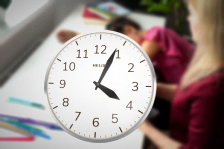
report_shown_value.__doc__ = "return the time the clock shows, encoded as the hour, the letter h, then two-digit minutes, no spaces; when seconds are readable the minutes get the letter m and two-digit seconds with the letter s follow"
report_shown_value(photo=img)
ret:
4h04
